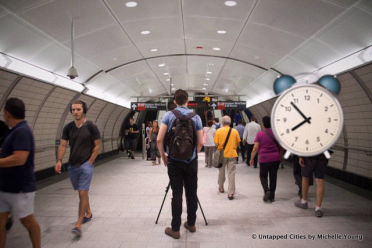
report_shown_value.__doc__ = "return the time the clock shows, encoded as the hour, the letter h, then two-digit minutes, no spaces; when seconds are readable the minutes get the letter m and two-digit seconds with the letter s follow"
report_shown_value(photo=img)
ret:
7h53
